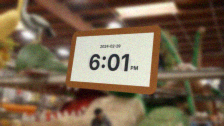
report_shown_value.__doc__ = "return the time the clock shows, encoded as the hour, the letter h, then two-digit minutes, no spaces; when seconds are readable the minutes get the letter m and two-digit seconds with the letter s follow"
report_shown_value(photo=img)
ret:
6h01
